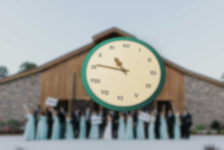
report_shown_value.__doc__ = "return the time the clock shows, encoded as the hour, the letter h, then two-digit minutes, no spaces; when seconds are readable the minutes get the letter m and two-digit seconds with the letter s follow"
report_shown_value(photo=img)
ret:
10h46
